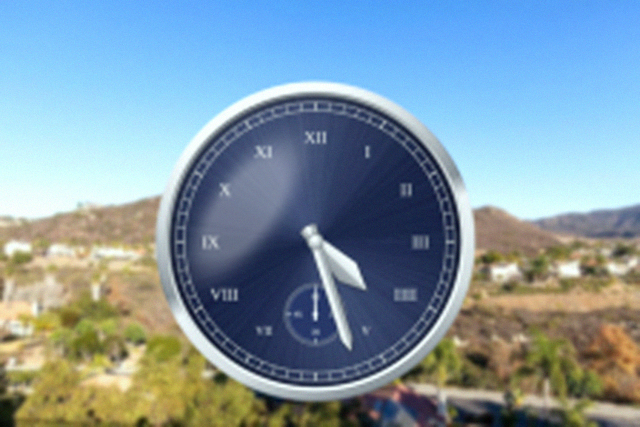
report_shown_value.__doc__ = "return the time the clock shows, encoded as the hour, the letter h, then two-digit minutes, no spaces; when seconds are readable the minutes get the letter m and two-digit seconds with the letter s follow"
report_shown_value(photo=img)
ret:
4h27
